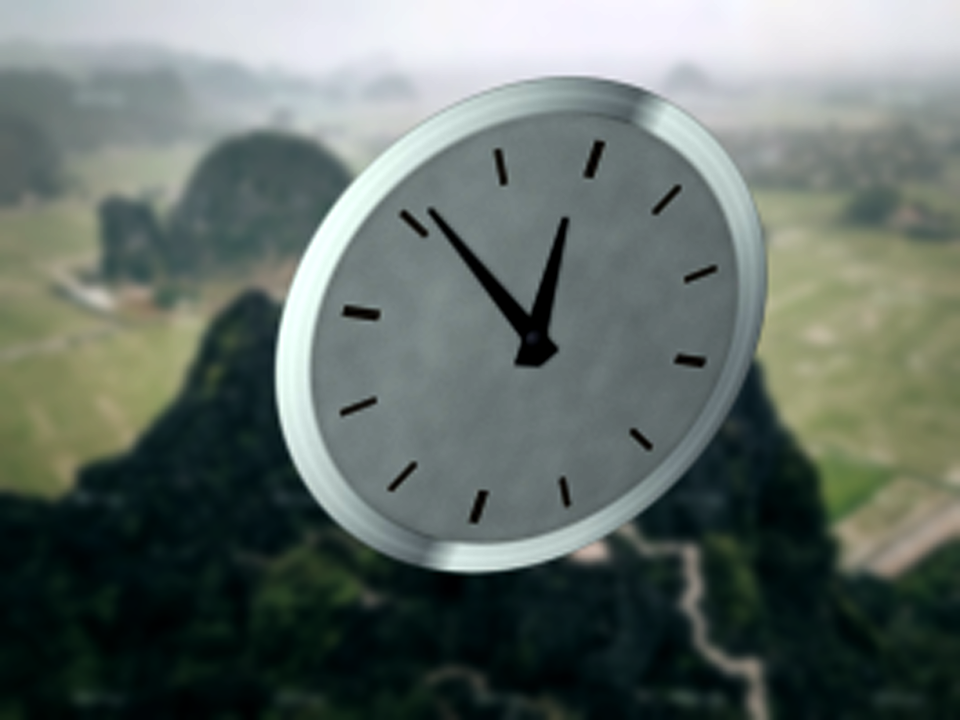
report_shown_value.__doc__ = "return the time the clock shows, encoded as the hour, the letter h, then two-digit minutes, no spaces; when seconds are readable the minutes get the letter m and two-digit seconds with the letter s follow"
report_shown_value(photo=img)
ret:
11h51
